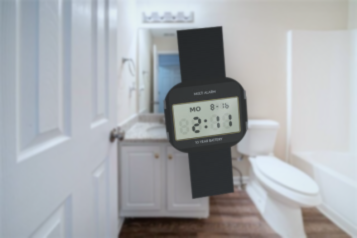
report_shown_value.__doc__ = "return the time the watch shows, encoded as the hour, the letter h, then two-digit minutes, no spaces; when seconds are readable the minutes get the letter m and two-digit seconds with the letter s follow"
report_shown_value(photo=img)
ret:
2h11
